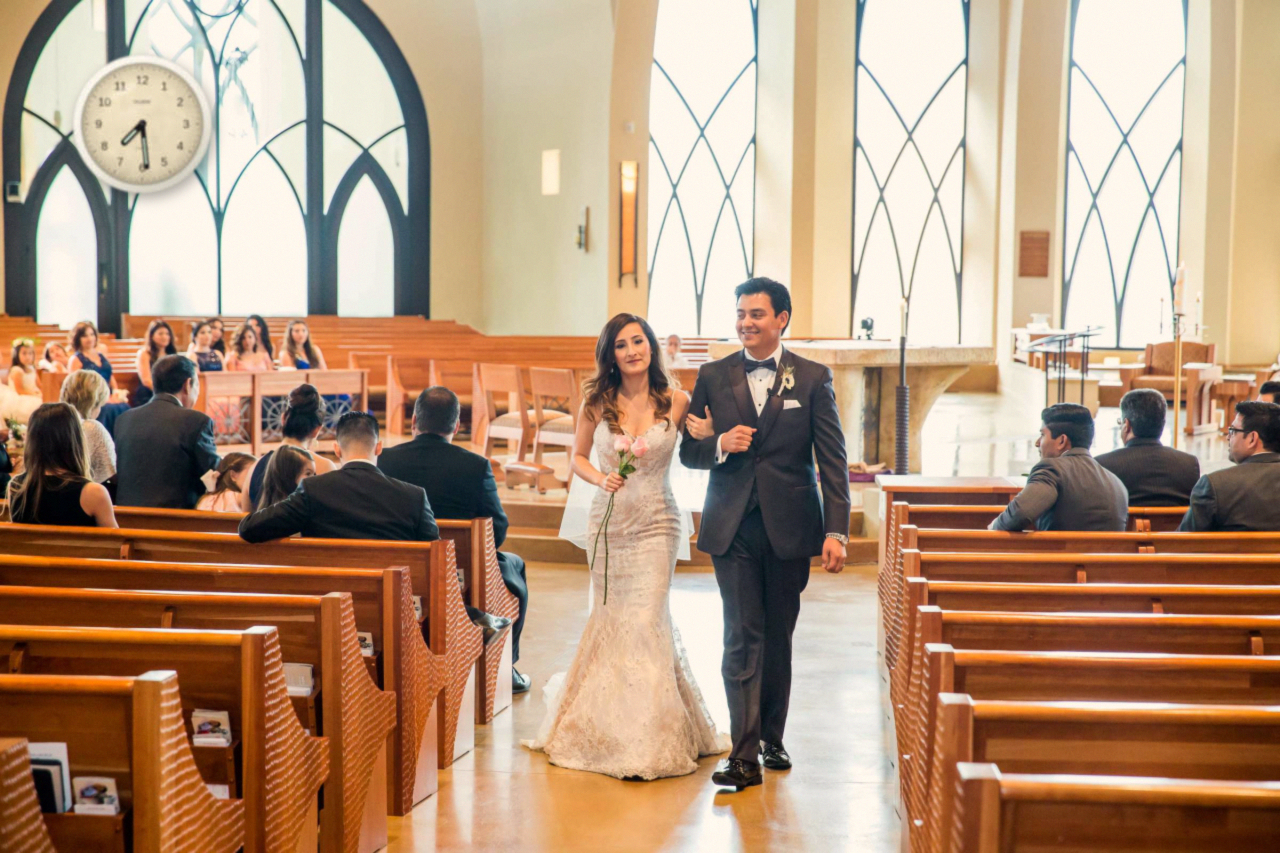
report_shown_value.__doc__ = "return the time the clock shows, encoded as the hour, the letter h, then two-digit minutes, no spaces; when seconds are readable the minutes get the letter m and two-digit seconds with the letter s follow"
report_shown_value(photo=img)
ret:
7h29
